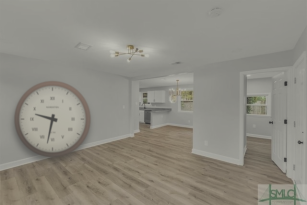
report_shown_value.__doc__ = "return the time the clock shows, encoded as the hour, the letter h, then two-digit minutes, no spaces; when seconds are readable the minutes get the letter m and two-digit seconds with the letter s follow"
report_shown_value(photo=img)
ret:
9h32
